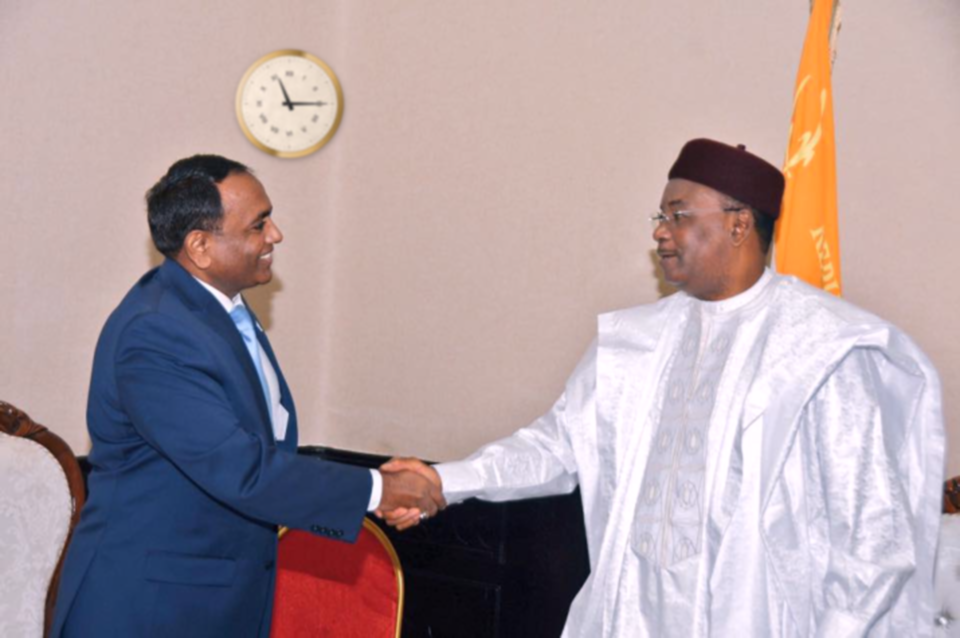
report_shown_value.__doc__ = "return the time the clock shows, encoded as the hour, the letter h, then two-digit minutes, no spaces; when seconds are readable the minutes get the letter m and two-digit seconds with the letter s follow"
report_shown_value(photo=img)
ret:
11h15
